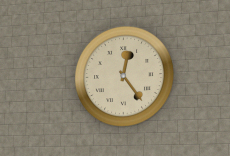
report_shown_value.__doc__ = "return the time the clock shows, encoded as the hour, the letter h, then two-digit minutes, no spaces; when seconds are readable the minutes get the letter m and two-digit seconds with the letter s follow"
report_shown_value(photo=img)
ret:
12h24
